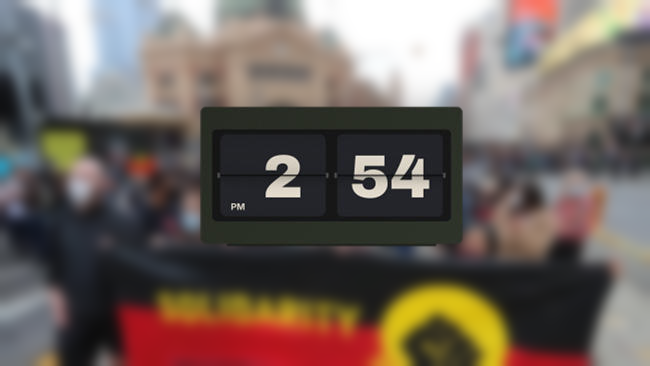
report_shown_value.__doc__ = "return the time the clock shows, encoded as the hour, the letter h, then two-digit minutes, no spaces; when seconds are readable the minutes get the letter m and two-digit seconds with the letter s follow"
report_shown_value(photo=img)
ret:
2h54
